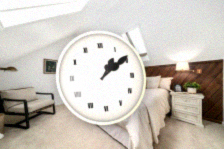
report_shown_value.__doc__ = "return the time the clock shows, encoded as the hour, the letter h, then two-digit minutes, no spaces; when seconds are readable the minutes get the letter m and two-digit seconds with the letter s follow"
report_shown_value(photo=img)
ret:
1h09
